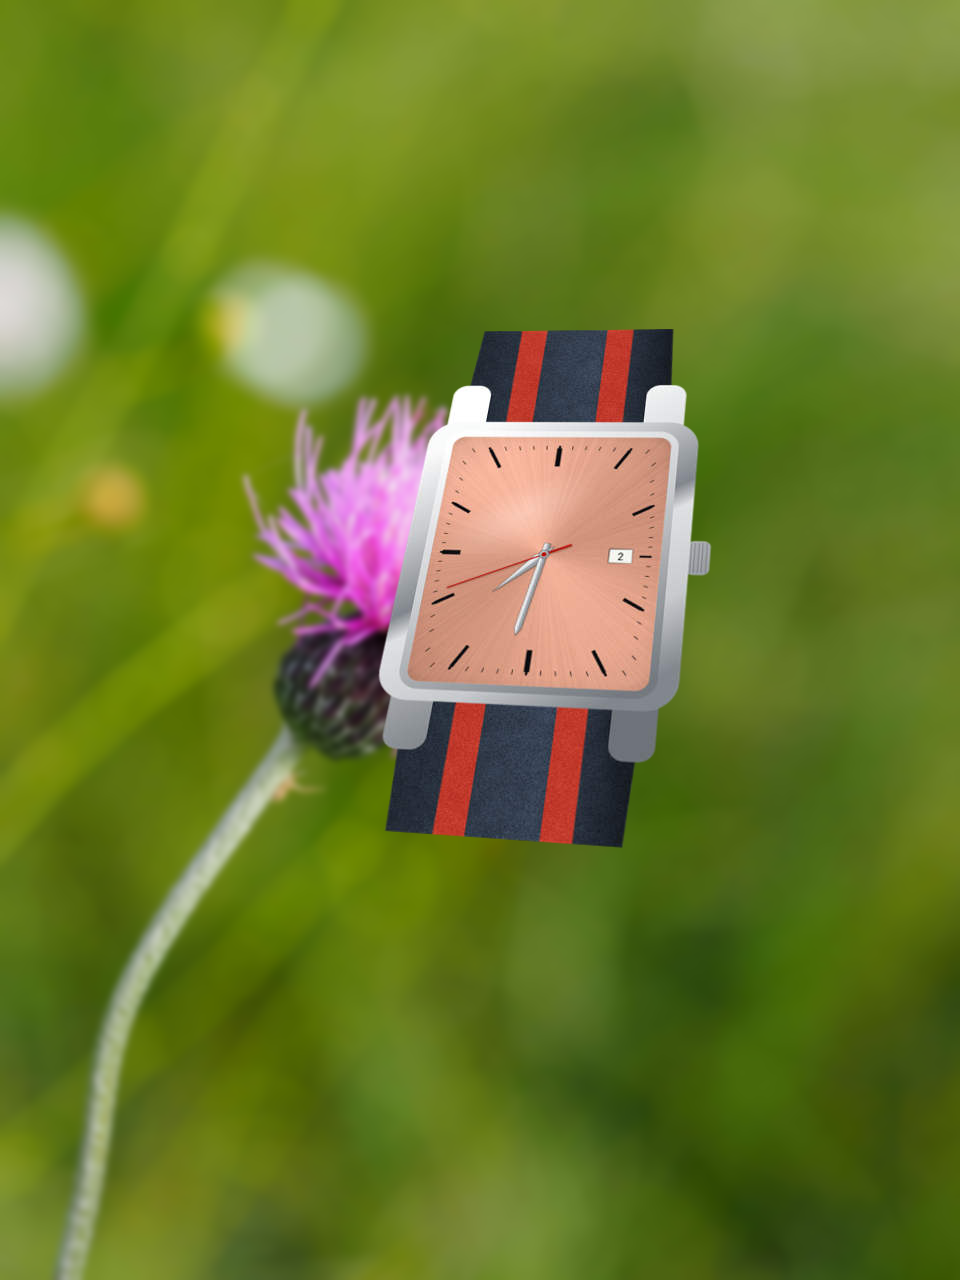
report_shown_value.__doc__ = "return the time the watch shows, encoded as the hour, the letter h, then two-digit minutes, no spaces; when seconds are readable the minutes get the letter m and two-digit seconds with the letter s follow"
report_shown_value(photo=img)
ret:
7h31m41s
